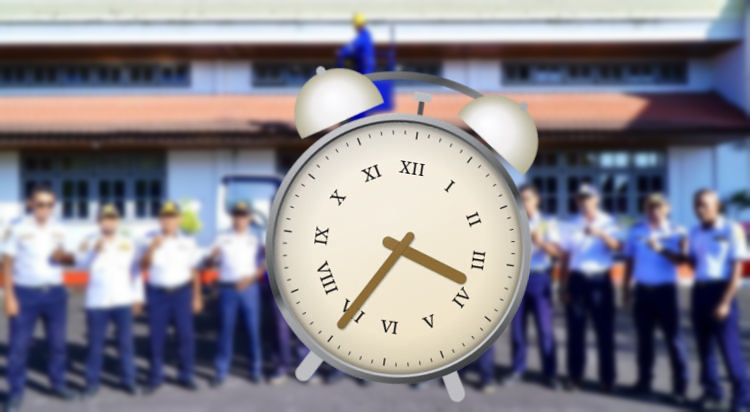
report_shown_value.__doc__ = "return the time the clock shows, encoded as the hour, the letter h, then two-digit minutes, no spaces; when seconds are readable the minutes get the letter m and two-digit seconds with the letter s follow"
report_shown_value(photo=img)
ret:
3h35
